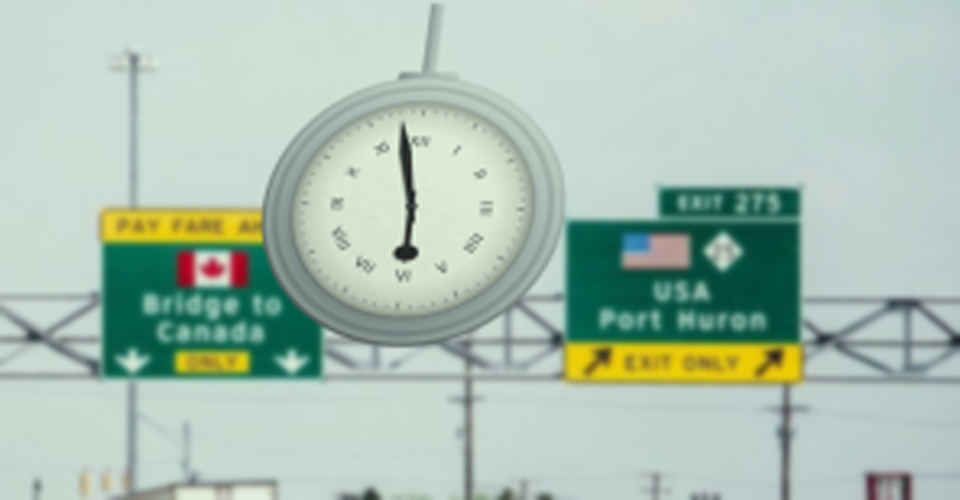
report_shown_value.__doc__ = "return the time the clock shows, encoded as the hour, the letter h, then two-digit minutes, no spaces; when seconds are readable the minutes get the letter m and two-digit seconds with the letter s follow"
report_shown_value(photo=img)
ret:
5h58
